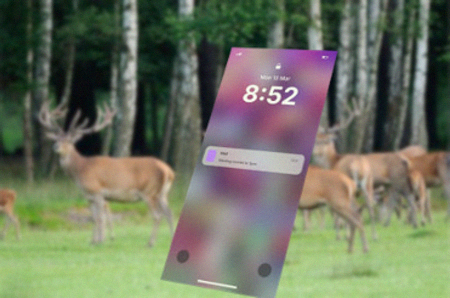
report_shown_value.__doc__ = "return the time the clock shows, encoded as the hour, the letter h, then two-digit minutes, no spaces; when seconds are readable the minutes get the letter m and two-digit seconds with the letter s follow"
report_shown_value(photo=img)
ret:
8h52
